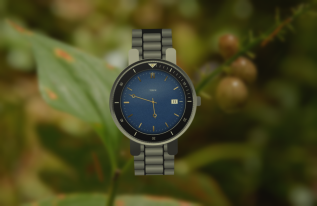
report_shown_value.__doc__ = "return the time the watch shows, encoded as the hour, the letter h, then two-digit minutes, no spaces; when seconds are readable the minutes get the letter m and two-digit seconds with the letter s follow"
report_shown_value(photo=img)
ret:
5h48
